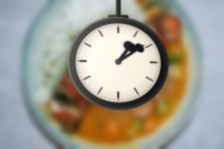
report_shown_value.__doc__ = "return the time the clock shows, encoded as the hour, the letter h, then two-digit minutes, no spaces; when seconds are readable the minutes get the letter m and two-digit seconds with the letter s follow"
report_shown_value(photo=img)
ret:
1h09
